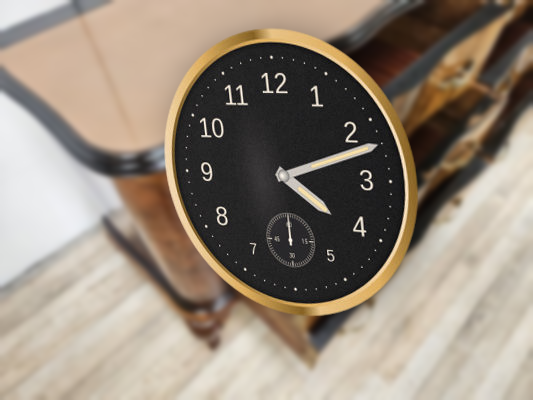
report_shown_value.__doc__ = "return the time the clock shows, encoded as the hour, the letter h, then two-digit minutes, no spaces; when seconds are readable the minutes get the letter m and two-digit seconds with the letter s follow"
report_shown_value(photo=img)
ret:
4h12
